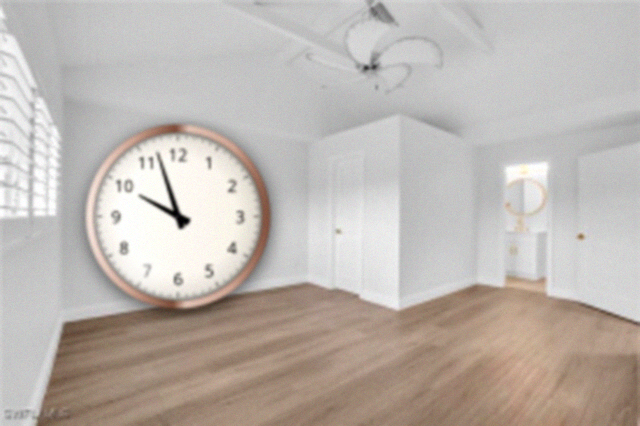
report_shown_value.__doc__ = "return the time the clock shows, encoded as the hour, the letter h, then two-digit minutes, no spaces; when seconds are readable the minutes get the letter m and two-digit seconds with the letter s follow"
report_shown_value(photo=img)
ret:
9h57
